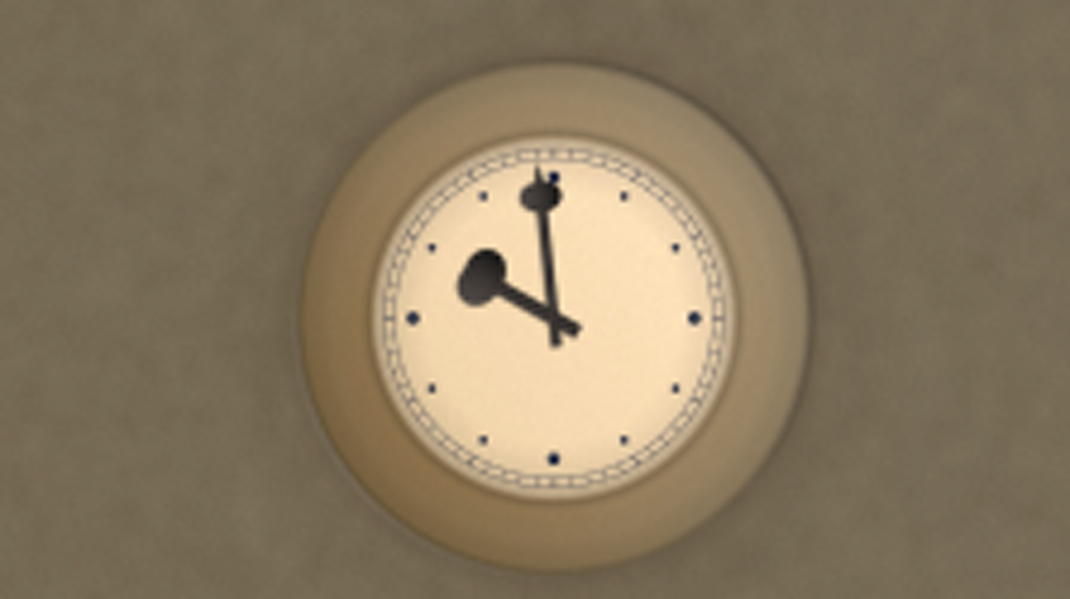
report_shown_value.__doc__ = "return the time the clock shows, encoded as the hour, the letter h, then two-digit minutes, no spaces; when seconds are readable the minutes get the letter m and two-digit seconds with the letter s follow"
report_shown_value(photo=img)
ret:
9h59
